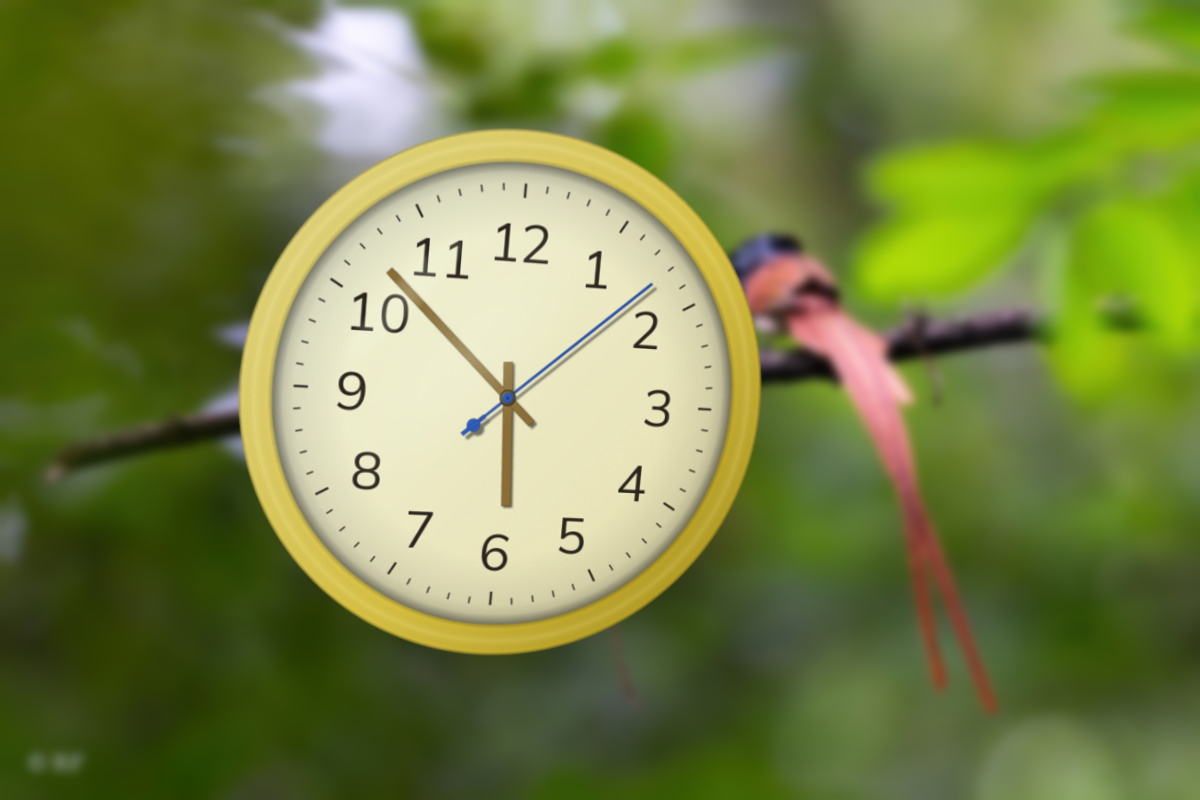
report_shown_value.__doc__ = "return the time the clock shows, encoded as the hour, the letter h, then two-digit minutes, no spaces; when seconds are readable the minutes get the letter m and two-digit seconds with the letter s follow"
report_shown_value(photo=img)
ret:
5h52m08s
